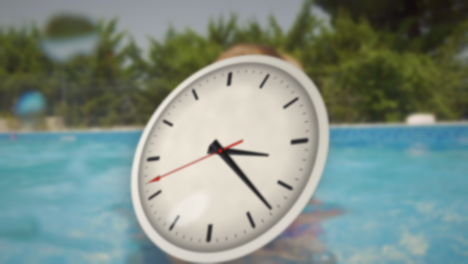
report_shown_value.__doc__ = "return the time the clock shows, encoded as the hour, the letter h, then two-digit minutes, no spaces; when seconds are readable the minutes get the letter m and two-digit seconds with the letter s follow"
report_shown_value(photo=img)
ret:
3h22m42s
